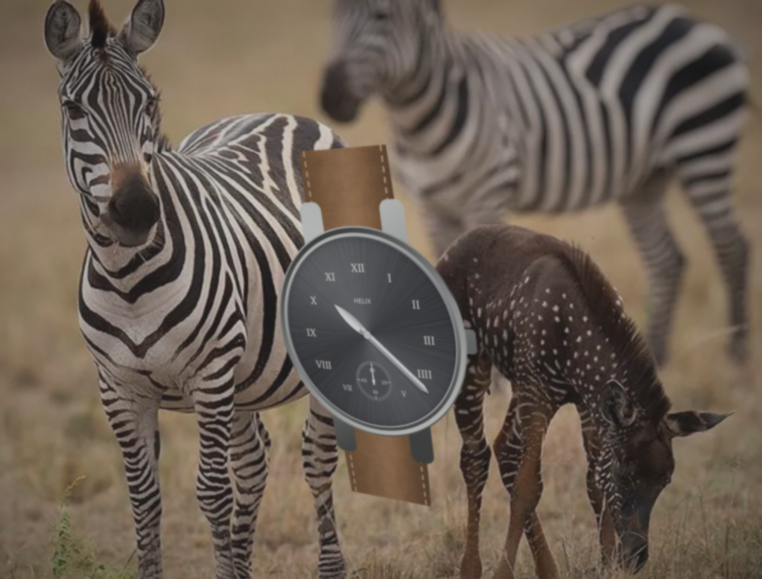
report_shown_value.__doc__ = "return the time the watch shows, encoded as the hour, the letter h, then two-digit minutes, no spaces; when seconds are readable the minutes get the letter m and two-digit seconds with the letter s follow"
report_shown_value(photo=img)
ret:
10h22
